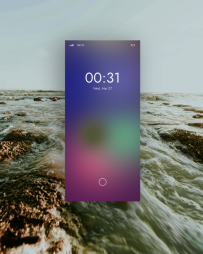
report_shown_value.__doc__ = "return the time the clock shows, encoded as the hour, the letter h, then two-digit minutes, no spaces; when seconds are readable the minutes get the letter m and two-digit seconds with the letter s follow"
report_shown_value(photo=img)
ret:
0h31
